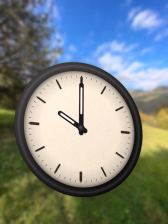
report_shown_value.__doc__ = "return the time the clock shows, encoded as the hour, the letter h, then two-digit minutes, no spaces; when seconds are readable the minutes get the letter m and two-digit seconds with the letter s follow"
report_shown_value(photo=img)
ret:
10h00
